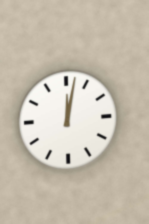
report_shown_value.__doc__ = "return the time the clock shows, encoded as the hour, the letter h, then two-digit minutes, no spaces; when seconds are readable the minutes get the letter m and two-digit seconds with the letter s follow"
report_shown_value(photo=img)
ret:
12h02
